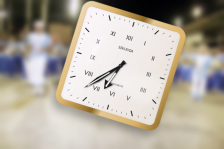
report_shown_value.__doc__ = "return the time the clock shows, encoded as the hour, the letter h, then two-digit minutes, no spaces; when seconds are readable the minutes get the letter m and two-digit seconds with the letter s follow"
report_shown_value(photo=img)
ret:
6h37
